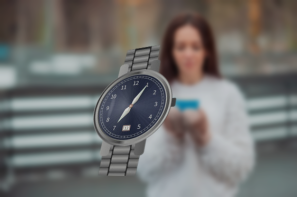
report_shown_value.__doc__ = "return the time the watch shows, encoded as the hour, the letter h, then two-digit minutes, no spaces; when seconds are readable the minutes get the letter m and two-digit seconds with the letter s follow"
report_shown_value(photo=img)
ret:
7h05
